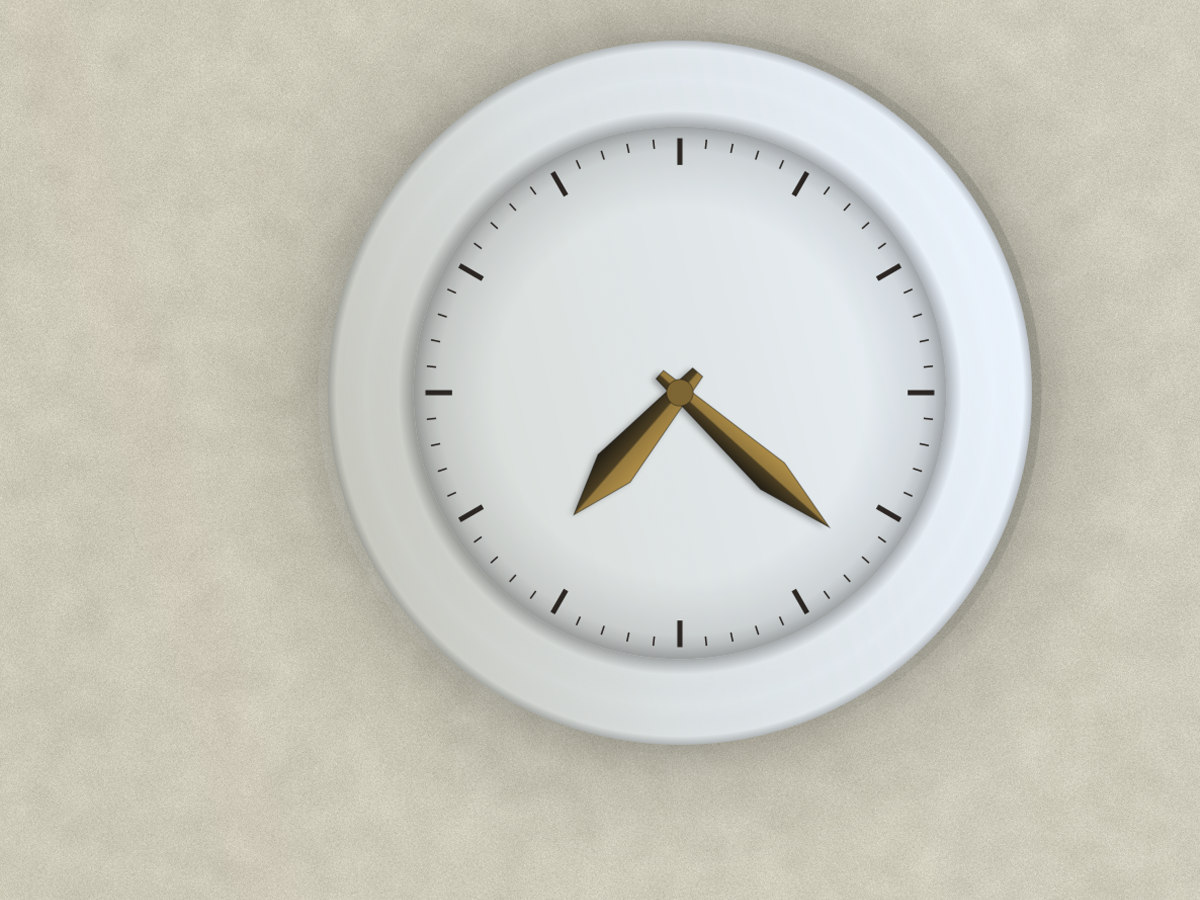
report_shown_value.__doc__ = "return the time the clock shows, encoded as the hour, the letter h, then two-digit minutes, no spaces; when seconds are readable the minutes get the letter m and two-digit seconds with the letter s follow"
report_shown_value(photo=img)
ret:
7h22
